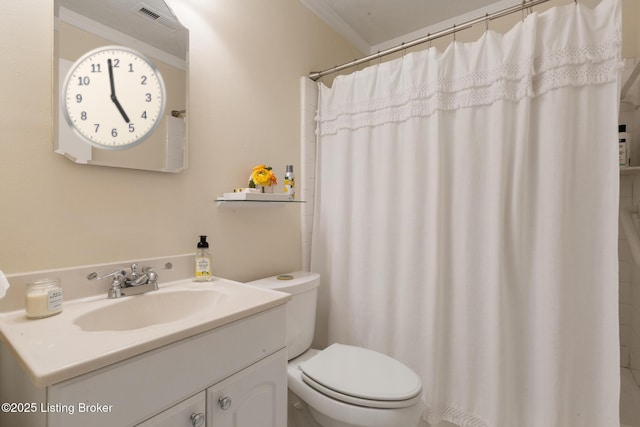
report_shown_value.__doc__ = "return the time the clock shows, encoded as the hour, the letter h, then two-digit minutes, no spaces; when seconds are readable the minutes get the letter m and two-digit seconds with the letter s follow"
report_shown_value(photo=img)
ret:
4h59
